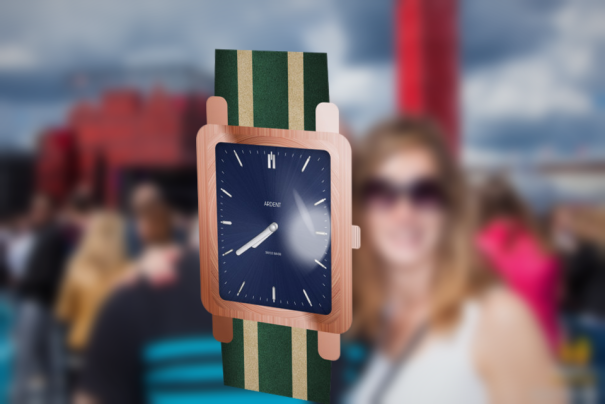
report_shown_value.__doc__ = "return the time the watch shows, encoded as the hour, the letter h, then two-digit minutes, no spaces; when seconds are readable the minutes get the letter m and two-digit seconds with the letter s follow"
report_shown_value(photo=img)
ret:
7h39
